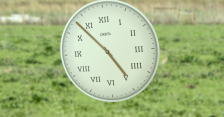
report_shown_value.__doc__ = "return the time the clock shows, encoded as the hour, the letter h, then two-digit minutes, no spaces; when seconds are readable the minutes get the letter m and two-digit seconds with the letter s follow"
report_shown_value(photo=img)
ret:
4h53
